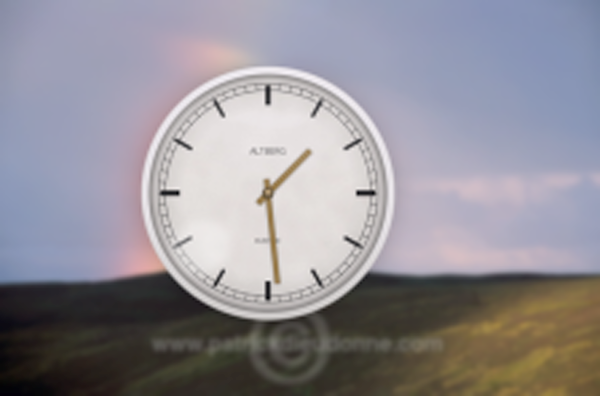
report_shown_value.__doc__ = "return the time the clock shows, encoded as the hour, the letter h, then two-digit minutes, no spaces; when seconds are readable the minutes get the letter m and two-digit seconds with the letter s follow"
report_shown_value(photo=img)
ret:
1h29
